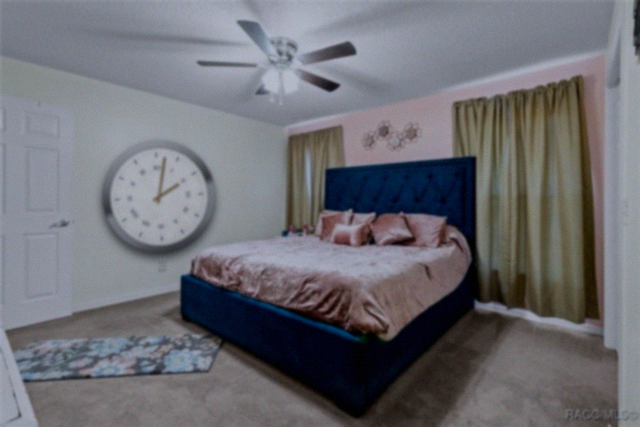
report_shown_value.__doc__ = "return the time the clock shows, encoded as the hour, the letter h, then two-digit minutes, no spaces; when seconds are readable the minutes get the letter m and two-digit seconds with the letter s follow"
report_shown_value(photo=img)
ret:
2h02
